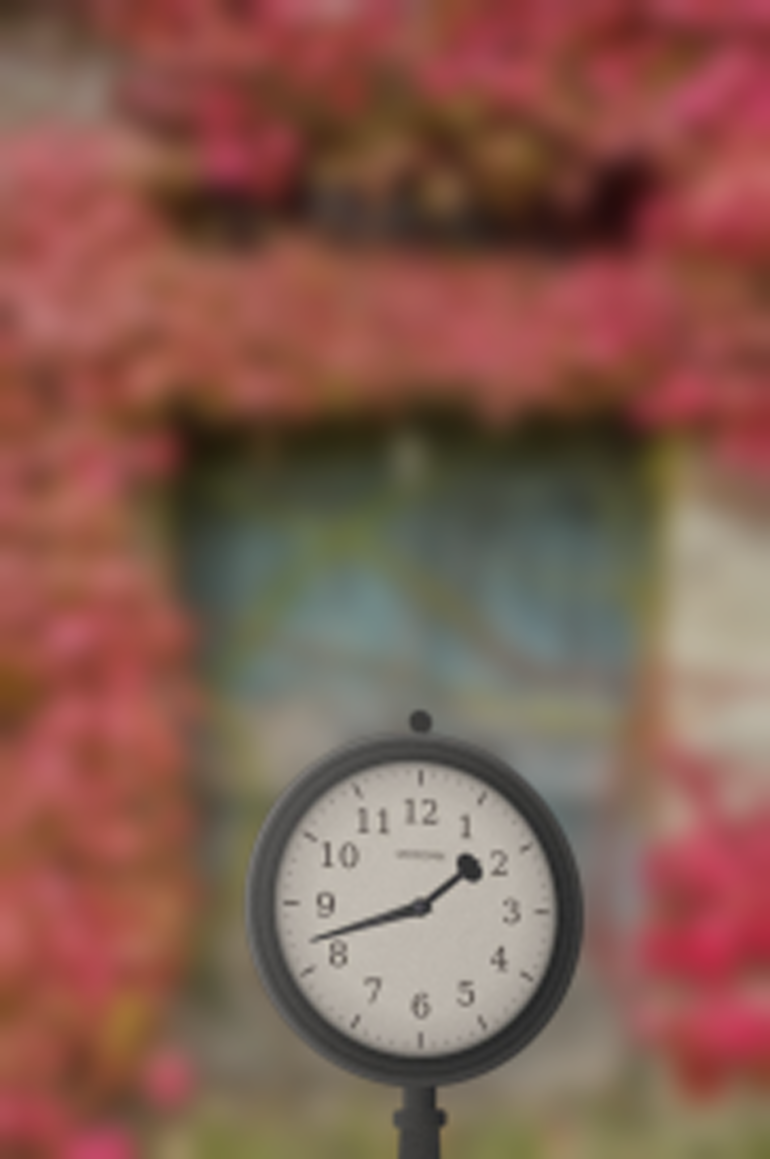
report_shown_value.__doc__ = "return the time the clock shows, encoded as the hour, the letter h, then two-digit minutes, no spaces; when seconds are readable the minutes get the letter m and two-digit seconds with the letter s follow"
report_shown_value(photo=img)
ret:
1h42
